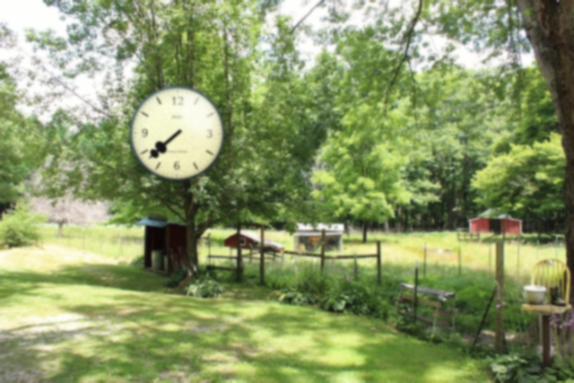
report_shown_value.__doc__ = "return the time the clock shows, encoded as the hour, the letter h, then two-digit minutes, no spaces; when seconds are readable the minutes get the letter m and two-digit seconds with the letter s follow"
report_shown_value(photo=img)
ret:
7h38
